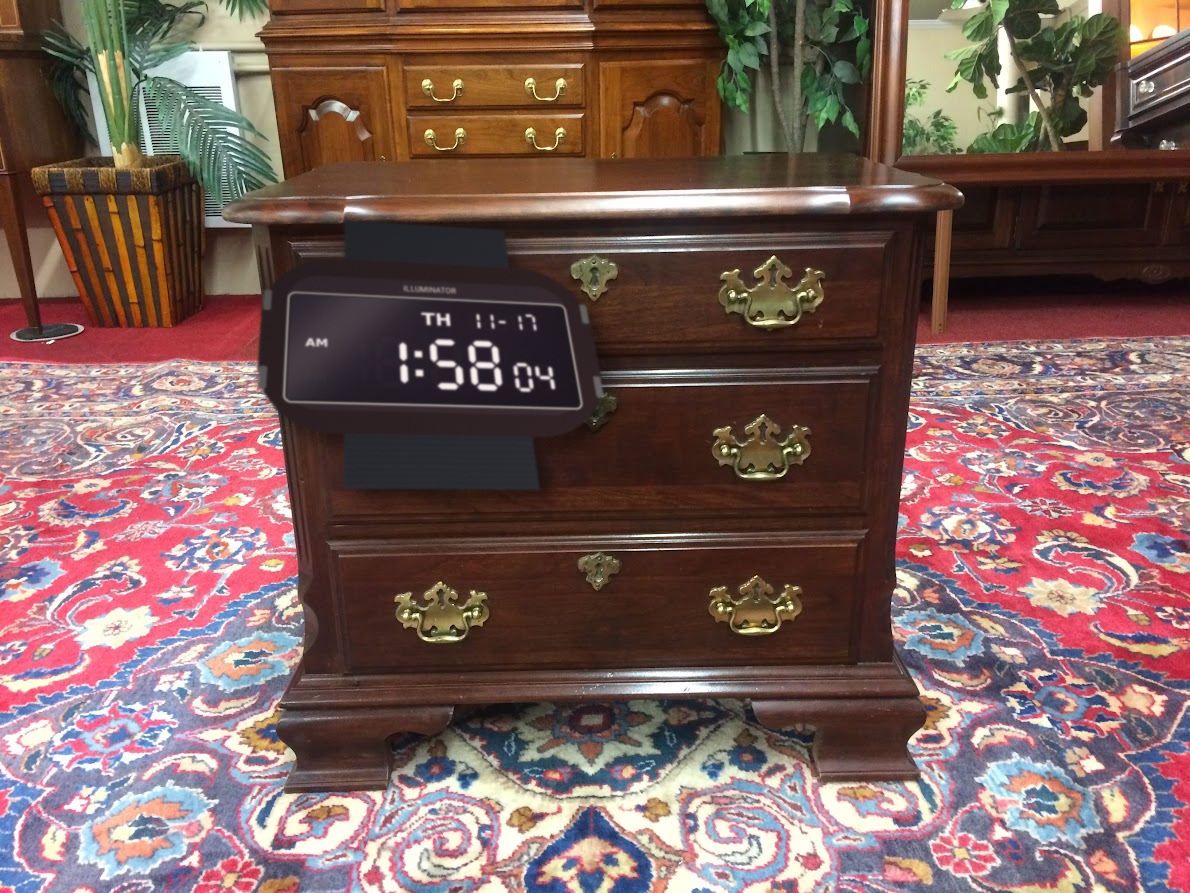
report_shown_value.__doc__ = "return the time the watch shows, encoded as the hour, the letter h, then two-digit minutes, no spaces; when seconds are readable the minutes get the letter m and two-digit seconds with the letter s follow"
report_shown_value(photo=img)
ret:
1h58m04s
